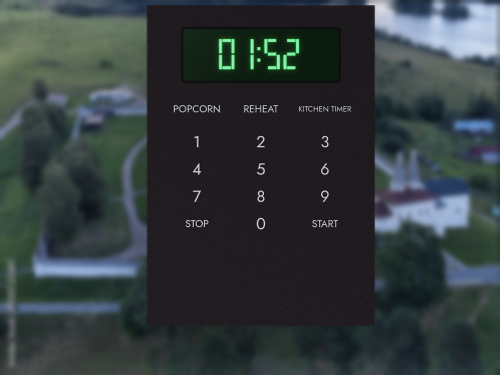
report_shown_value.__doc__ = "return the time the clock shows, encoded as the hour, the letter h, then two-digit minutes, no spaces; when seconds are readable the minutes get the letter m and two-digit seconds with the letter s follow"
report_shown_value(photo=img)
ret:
1h52
